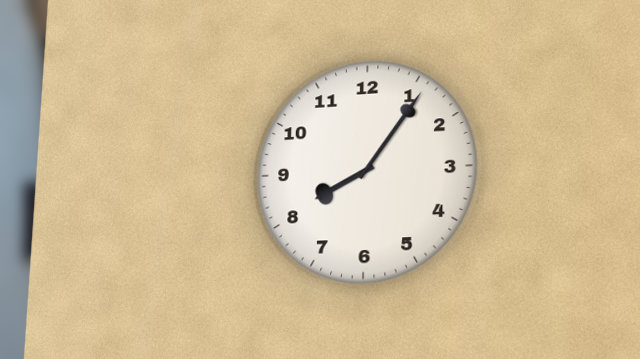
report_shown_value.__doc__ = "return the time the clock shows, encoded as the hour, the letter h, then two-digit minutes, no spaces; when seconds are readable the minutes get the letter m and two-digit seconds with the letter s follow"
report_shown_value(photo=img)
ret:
8h06
